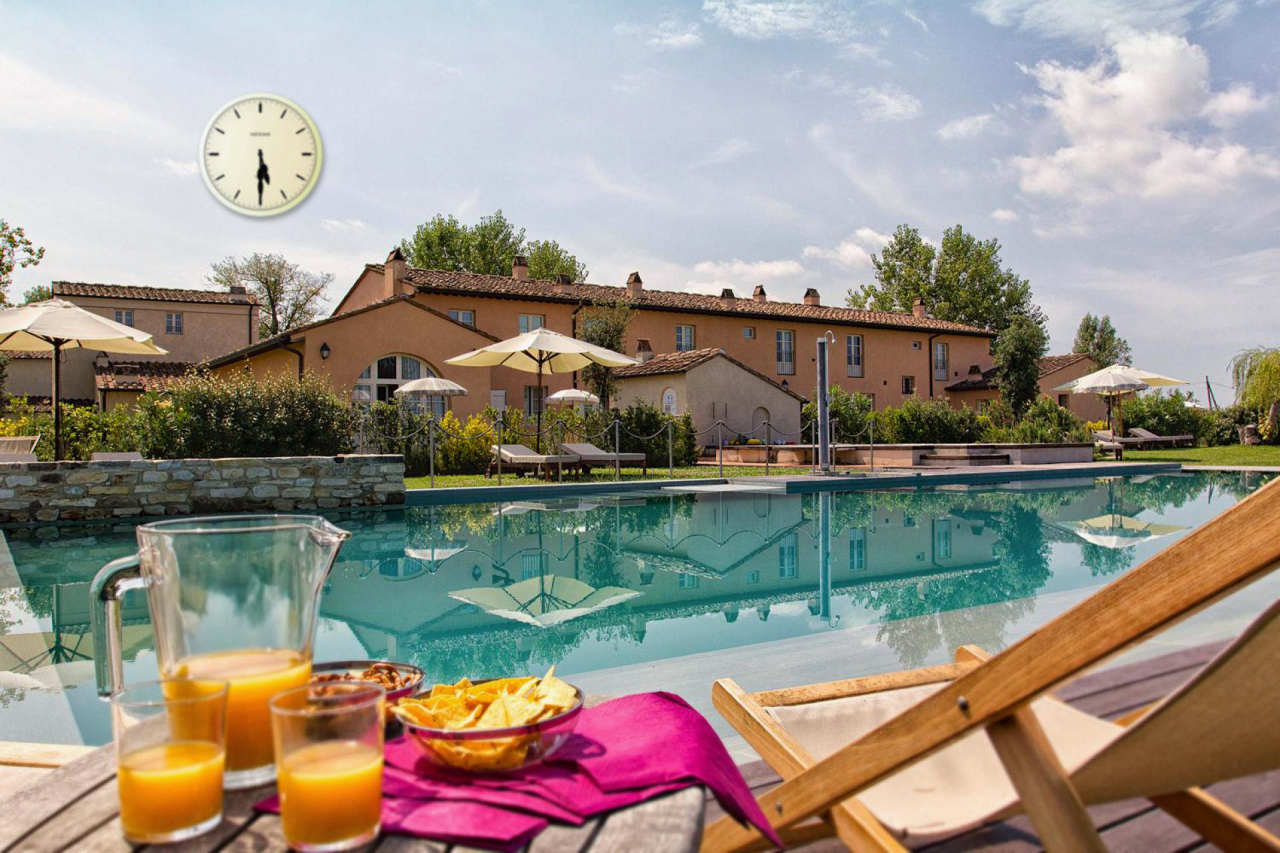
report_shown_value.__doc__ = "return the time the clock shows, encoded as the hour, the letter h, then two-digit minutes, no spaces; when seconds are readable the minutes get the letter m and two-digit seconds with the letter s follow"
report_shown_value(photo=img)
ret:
5h30
